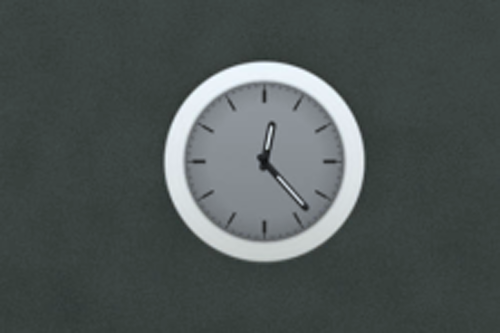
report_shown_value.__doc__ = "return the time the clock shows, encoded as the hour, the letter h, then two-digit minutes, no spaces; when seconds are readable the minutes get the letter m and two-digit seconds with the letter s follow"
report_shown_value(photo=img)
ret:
12h23
